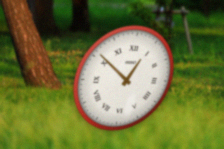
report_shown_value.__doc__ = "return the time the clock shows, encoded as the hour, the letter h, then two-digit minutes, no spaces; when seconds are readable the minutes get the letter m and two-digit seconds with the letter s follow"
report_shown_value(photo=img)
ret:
12h51
